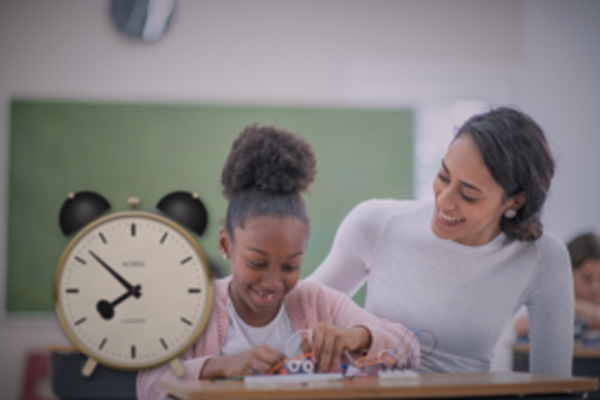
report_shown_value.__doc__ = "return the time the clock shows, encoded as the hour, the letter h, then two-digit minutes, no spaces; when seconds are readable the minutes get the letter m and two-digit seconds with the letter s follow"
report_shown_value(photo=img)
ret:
7h52
